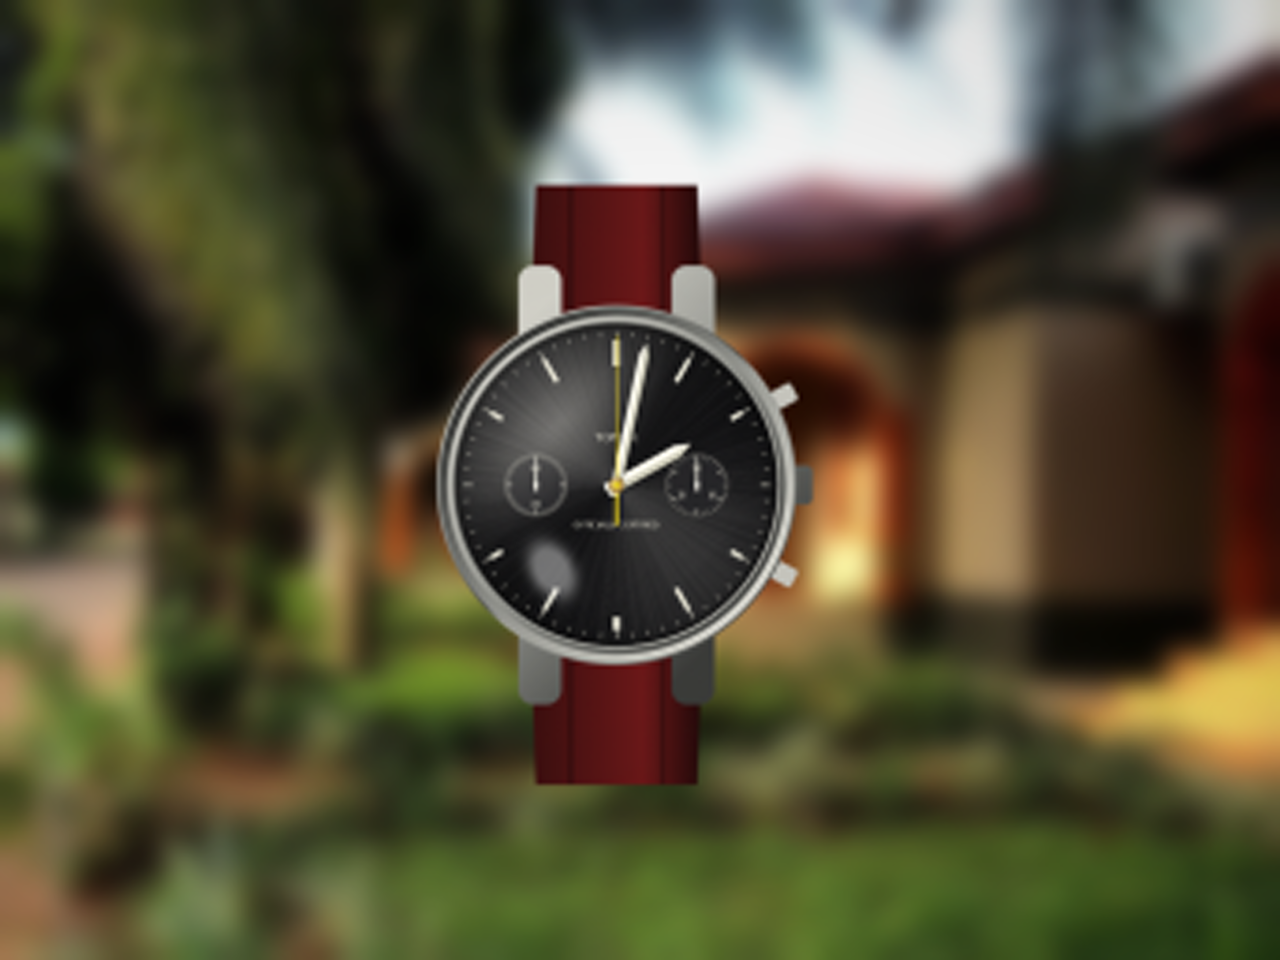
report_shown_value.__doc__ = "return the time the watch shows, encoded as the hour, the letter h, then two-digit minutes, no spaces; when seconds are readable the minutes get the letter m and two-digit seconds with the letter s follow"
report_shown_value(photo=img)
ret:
2h02
